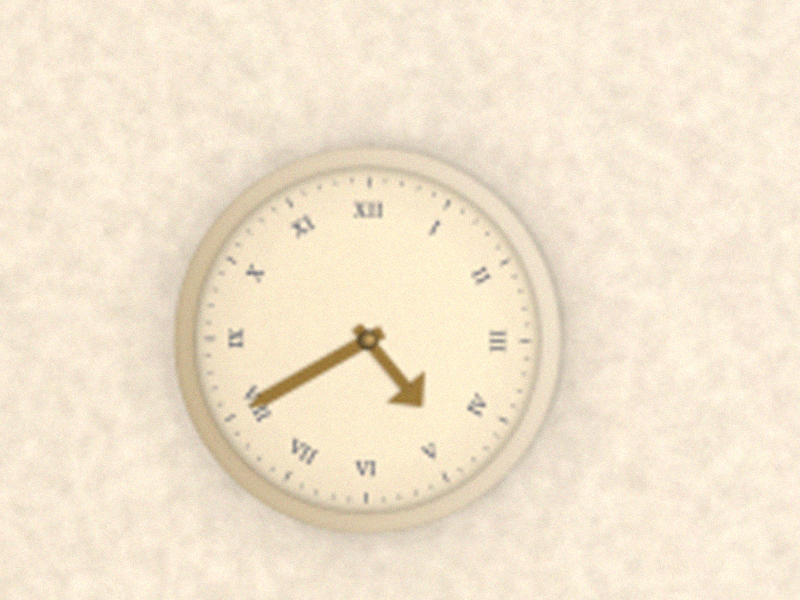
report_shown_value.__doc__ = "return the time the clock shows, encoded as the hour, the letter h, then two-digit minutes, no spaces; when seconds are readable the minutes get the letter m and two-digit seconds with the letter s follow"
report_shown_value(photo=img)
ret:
4h40
